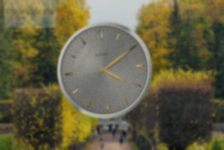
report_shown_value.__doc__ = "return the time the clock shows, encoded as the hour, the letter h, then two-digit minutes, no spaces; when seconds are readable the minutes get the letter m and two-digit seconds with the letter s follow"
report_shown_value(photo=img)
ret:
4h10
